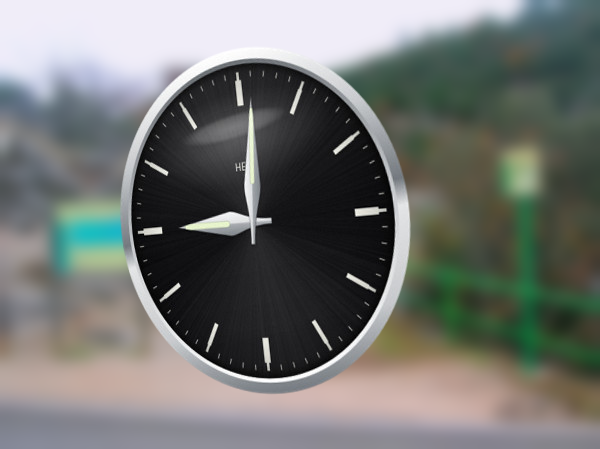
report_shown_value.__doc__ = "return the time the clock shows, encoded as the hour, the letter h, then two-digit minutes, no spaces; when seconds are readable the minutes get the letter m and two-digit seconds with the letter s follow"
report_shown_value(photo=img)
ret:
9h01
